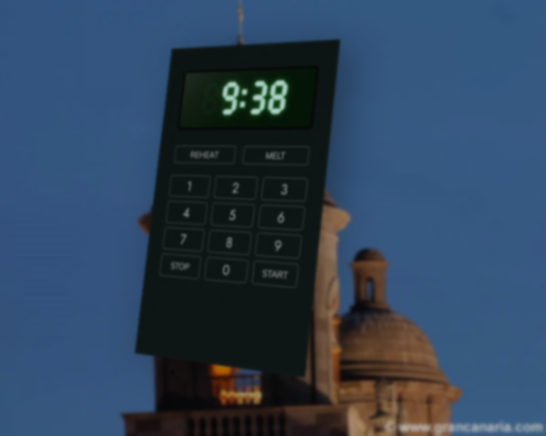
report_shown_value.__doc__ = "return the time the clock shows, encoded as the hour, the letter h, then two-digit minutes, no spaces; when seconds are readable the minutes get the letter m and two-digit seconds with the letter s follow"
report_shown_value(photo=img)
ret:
9h38
